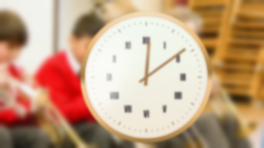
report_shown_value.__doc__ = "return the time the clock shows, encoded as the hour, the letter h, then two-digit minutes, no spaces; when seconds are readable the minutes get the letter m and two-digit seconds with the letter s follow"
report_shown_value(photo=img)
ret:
12h09
